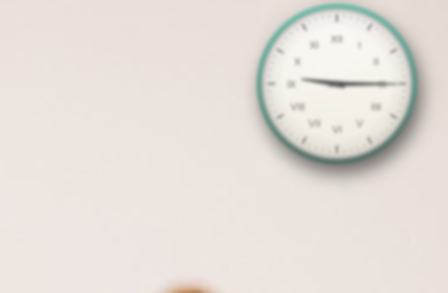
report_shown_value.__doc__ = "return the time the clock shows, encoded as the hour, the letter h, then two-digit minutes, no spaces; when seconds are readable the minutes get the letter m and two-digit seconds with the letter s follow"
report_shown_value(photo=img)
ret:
9h15
